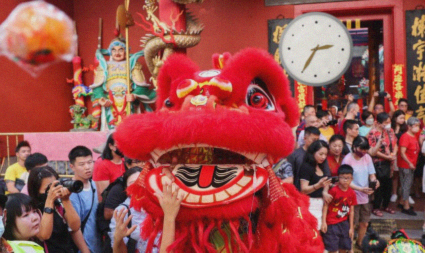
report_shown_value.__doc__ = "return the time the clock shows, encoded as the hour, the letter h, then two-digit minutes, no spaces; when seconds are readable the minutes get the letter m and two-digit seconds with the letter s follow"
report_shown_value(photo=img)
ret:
2h35
